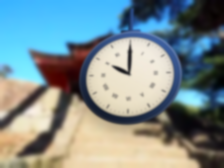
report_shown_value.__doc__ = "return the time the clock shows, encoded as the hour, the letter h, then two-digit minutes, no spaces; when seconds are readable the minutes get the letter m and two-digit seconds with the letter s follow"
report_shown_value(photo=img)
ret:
10h00
